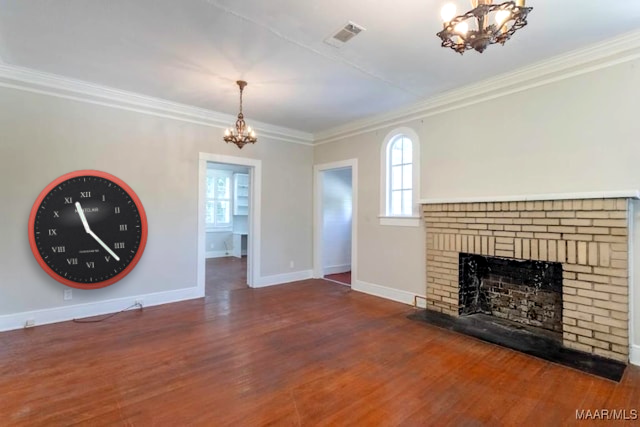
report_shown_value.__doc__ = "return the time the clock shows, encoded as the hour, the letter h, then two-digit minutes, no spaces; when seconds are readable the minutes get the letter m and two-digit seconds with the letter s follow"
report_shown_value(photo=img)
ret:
11h23
